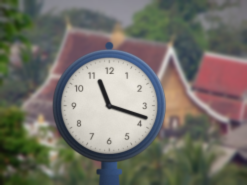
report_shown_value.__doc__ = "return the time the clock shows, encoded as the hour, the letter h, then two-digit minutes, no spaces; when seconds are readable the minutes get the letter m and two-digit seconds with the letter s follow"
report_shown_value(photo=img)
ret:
11h18
